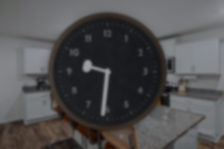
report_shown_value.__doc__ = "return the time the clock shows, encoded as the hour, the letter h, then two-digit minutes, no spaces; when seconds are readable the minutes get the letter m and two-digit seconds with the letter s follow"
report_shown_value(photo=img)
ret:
9h31
